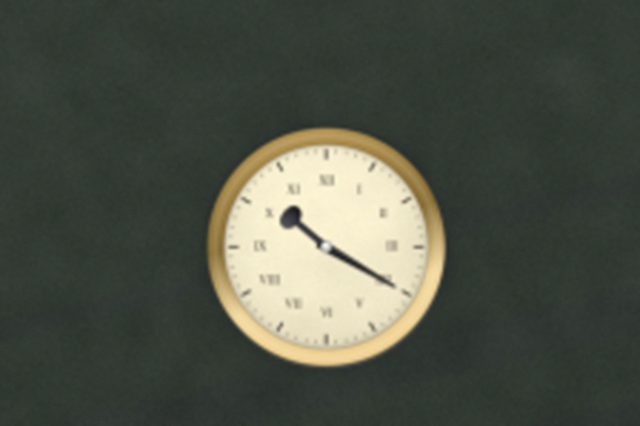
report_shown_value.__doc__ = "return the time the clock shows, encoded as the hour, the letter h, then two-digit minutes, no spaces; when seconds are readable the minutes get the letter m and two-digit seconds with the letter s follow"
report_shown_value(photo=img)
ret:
10h20
